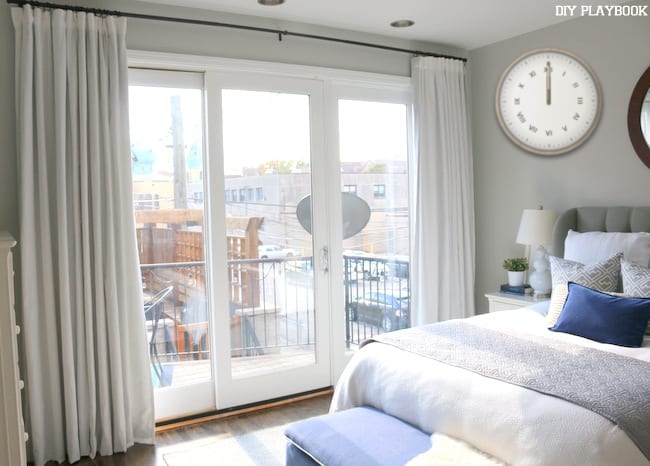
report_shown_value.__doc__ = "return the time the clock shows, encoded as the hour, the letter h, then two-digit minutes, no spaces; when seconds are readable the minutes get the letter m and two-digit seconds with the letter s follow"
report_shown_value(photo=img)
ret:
12h00
